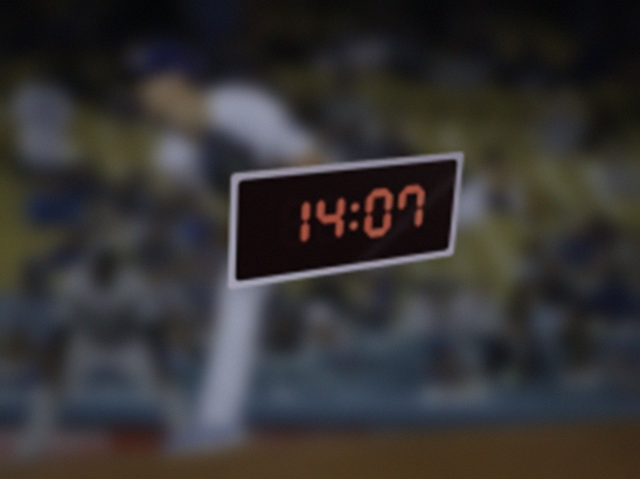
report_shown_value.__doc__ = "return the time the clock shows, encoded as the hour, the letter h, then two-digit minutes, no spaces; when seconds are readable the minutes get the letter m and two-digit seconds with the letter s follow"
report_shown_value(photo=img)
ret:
14h07
